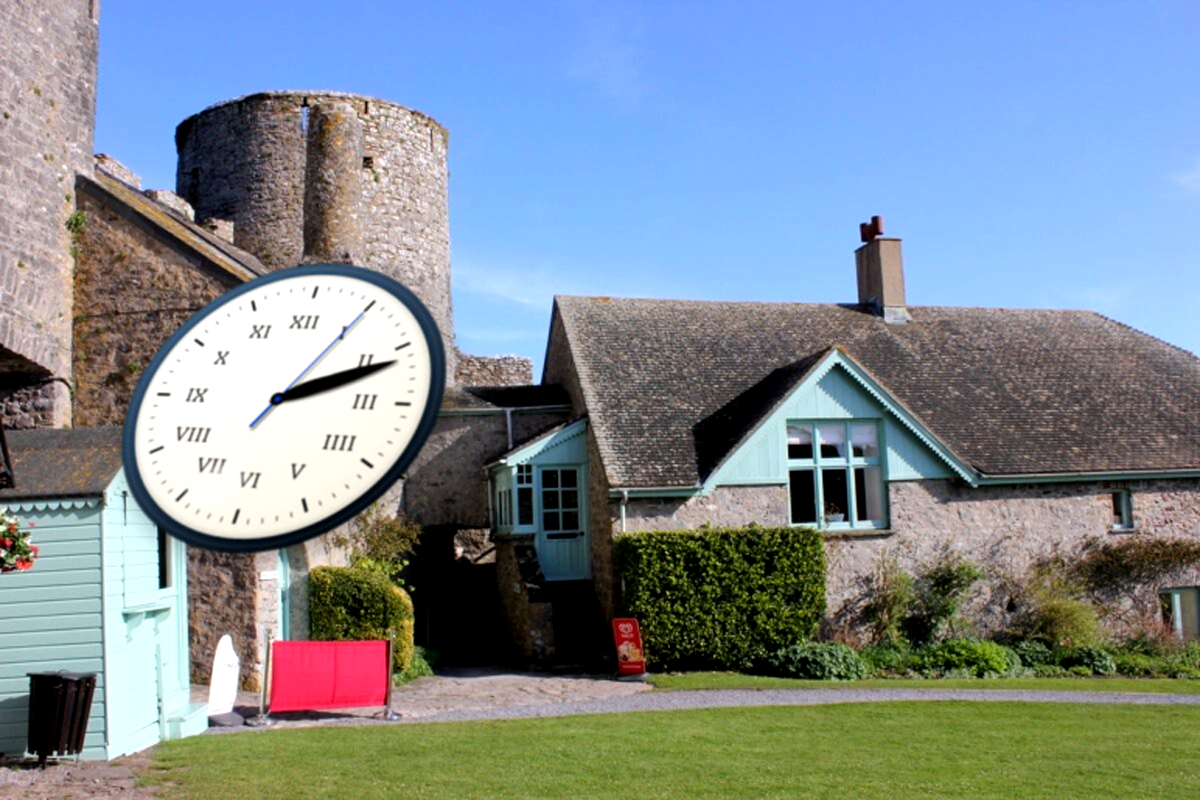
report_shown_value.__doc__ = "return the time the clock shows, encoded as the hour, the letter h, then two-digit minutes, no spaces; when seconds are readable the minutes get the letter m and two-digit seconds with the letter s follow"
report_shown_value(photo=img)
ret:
2h11m05s
